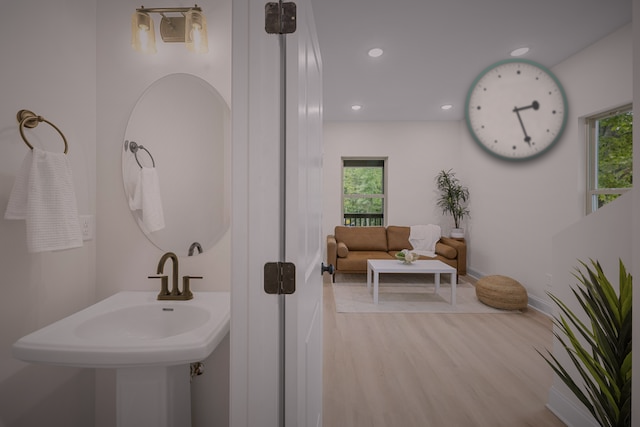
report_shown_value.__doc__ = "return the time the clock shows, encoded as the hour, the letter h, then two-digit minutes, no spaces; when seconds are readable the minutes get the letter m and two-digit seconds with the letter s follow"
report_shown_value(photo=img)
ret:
2h26
